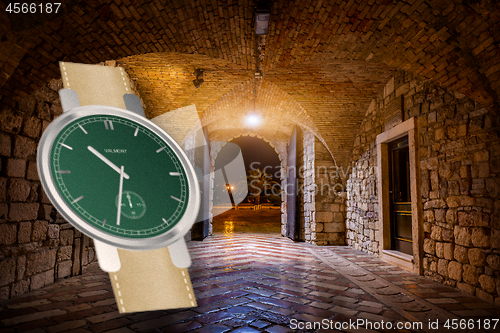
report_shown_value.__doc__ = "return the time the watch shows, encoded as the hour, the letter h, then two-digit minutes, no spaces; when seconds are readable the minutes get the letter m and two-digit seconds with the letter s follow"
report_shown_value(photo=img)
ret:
10h33
